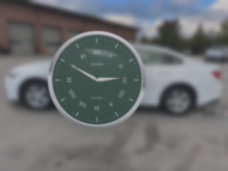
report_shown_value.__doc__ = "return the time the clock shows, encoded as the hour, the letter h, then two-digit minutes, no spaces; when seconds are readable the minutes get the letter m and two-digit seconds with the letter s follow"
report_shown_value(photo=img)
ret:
2h50
